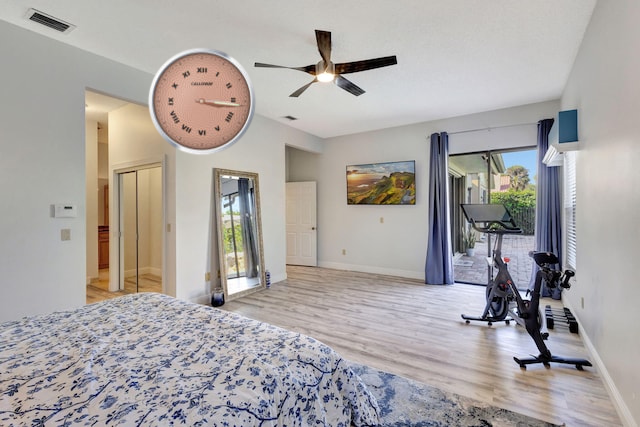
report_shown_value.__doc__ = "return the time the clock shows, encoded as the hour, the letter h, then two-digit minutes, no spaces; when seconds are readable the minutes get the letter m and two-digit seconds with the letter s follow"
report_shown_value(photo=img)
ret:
3h16
